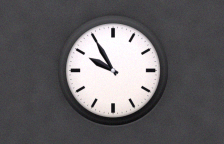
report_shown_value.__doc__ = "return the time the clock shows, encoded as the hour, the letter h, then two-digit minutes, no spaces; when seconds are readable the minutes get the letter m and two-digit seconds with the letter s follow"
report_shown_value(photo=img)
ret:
9h55
